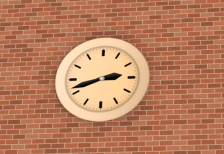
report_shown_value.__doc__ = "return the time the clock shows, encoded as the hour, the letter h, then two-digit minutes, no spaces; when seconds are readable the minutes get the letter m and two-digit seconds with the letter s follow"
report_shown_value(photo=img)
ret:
2h42
